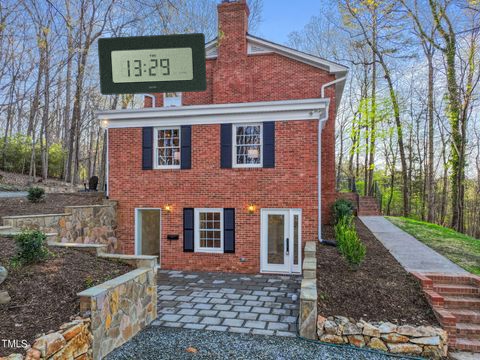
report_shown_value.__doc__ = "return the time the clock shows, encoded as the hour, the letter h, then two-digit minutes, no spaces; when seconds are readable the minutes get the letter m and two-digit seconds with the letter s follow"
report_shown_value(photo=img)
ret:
13h29
